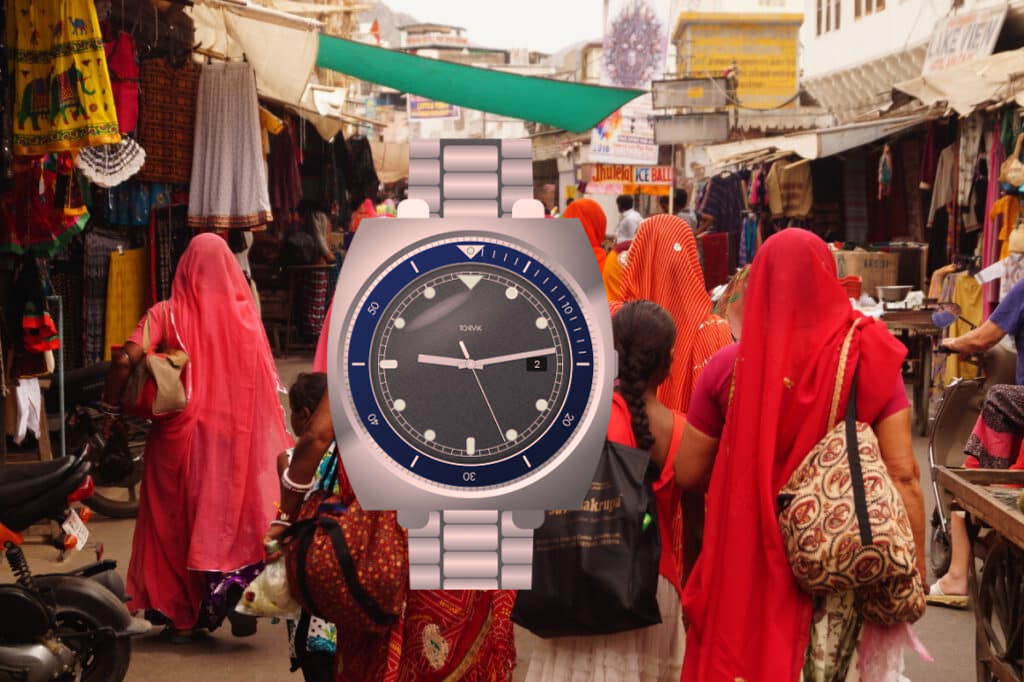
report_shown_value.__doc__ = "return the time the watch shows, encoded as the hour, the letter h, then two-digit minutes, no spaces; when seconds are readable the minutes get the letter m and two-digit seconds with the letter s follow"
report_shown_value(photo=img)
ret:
9h13m26s
